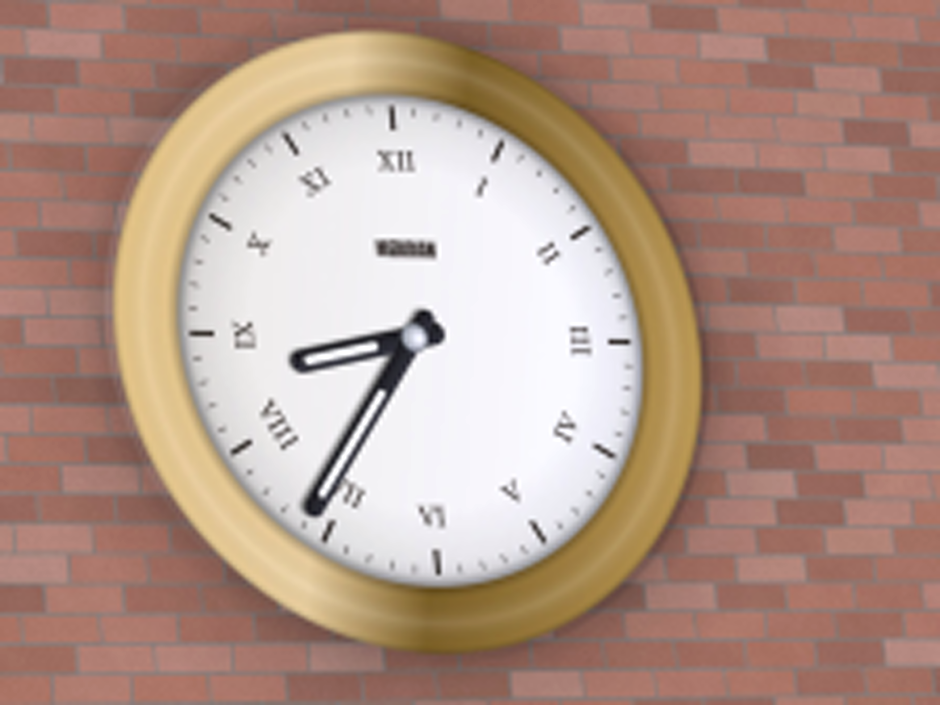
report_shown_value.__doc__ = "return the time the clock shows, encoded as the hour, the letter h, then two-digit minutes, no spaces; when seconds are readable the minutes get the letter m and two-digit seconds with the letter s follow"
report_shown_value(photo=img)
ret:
8h36
